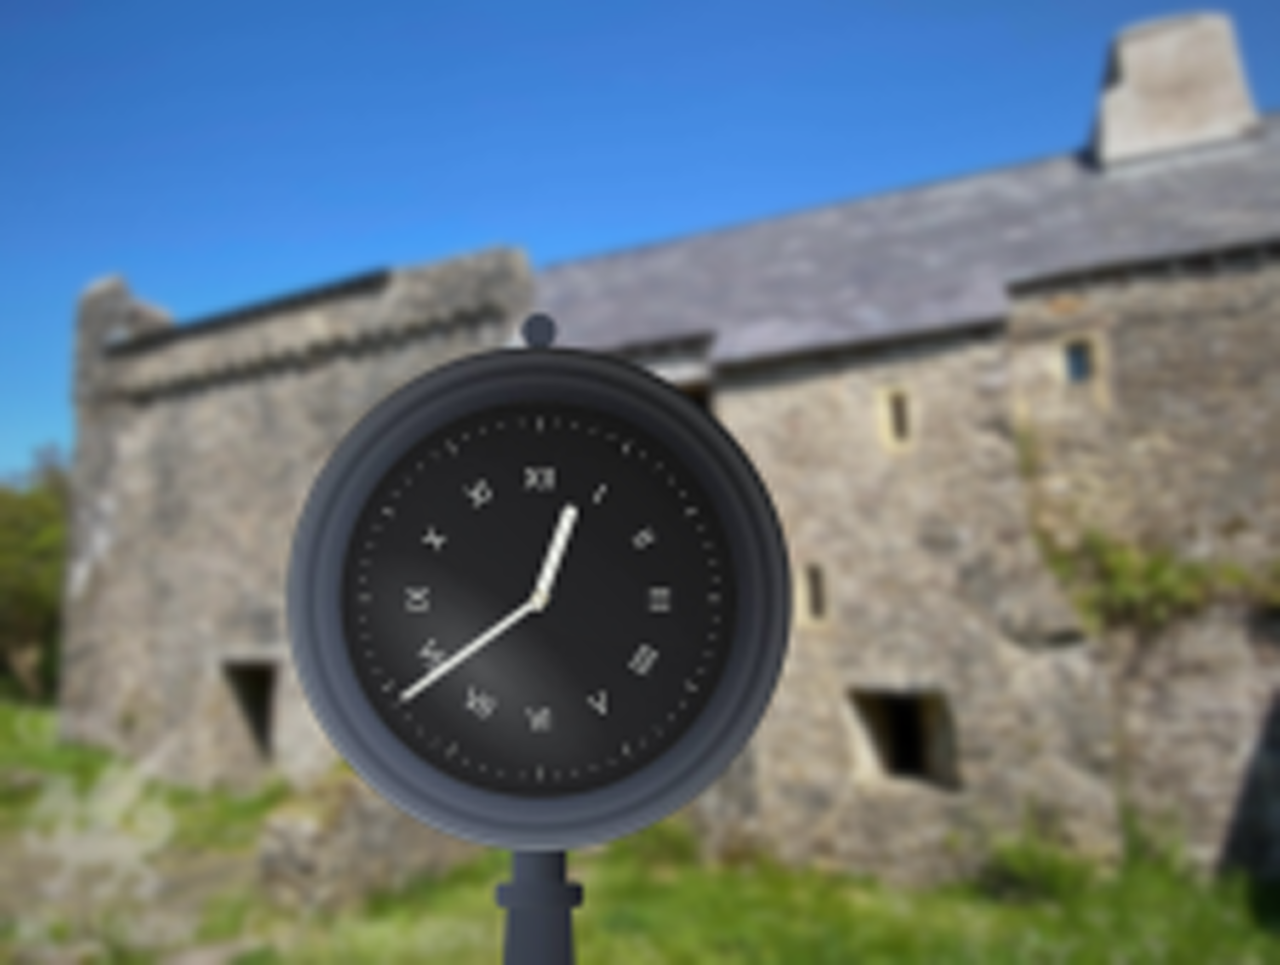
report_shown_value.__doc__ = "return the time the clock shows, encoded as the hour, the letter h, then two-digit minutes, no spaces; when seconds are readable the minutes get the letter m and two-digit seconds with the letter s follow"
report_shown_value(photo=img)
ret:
12h39
